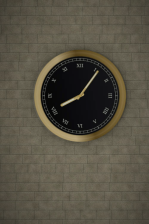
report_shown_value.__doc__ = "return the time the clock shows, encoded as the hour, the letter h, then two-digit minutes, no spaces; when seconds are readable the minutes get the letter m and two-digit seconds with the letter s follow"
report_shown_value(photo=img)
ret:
8h06
